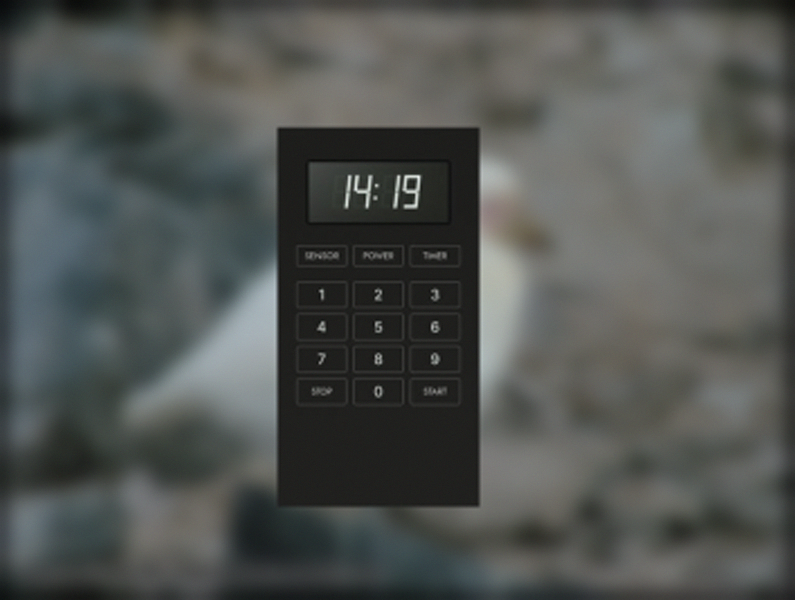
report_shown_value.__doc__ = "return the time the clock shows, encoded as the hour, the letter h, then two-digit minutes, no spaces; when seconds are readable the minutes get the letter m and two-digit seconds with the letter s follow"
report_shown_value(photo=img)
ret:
14h19
